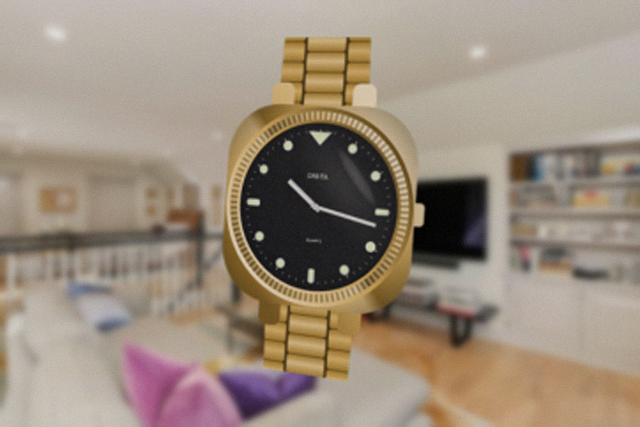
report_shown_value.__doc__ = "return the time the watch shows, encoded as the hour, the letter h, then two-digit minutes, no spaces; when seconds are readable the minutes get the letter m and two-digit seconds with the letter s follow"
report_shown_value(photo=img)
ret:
10h17
